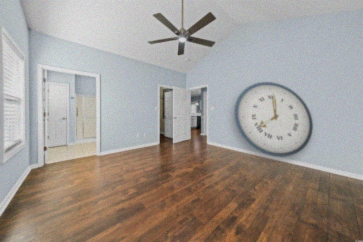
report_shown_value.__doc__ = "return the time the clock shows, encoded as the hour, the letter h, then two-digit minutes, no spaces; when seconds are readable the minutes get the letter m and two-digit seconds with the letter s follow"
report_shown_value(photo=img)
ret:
8h01
